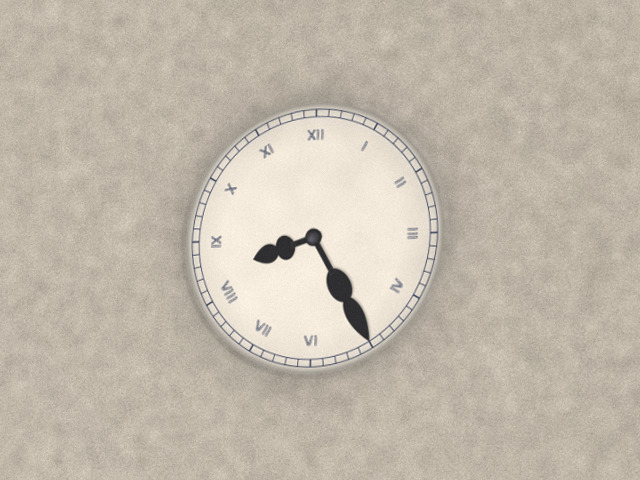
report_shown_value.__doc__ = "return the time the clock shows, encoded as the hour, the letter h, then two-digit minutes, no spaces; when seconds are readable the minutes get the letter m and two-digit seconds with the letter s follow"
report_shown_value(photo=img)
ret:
8h25
